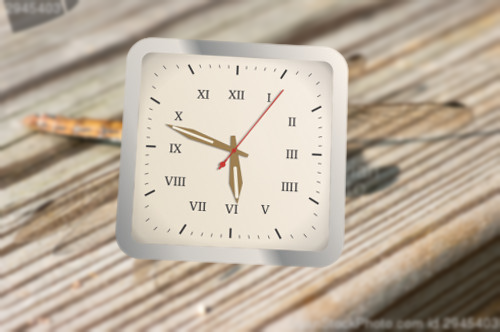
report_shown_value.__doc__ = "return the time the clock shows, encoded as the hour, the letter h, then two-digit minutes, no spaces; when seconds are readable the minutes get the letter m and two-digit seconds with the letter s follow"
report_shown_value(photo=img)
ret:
5h48m06s
